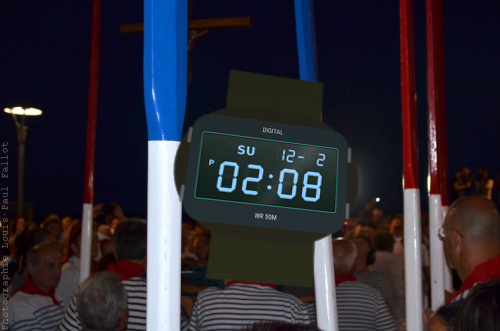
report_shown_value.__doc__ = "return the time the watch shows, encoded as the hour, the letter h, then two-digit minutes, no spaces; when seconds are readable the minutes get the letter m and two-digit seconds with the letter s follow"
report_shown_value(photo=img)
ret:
2h08
